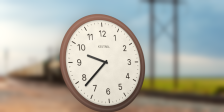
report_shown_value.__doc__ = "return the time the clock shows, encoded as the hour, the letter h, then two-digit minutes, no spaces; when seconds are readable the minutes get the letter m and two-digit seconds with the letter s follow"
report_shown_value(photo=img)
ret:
9h38
